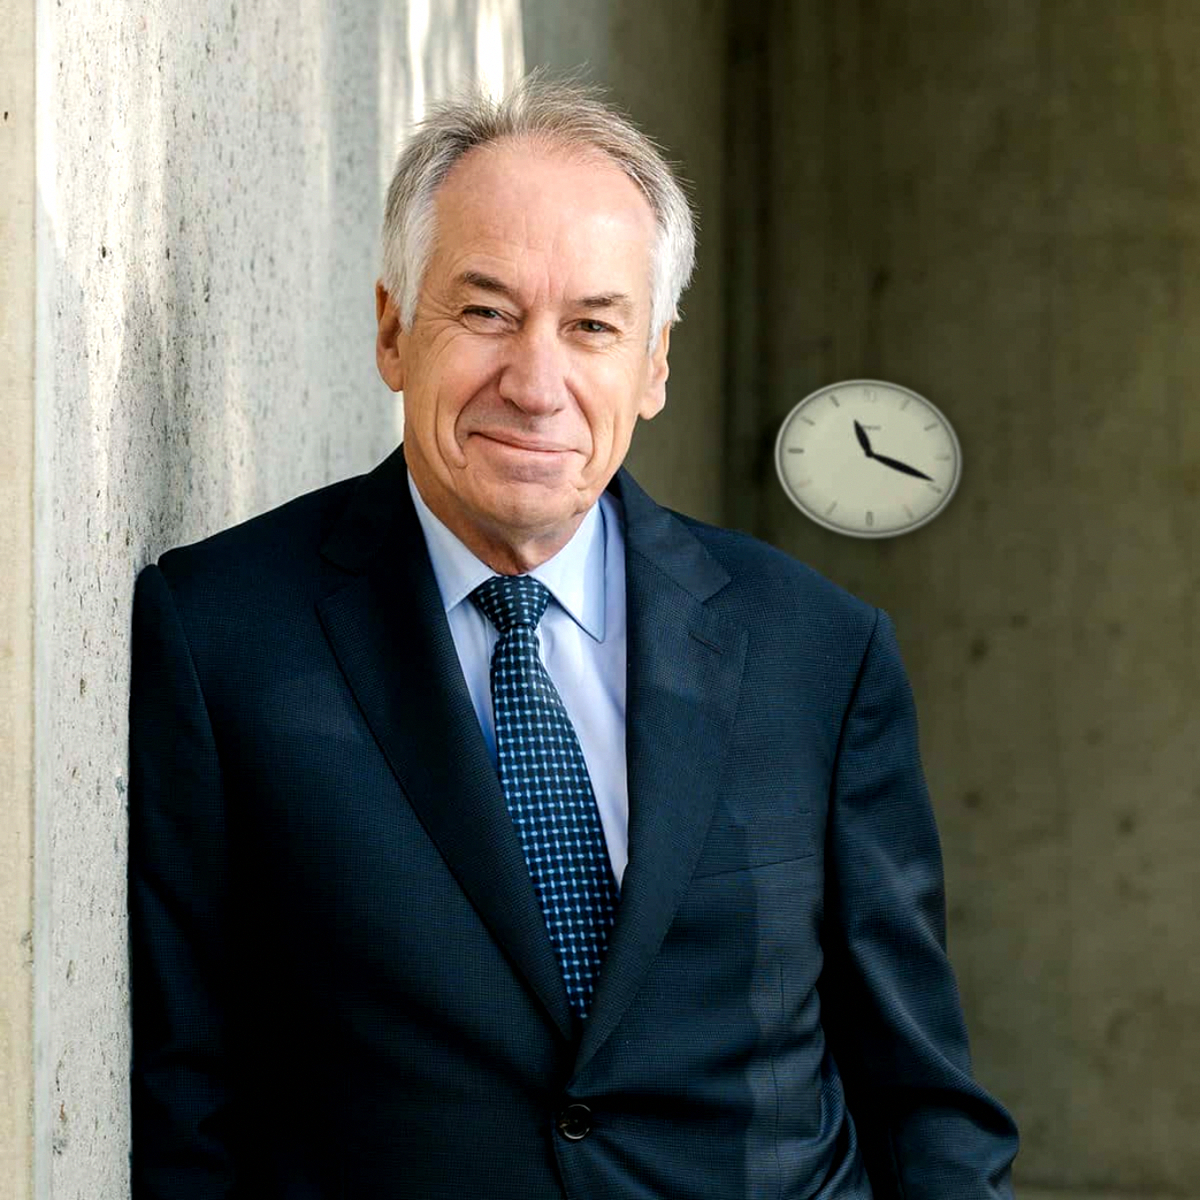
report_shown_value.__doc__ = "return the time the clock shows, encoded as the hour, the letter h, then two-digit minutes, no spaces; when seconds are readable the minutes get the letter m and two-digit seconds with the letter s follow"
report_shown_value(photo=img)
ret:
11h19
